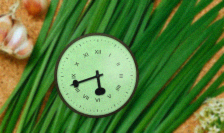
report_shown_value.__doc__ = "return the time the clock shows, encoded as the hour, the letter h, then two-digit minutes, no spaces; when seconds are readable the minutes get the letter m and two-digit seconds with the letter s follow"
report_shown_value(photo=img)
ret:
5h42
